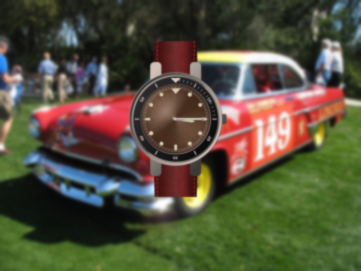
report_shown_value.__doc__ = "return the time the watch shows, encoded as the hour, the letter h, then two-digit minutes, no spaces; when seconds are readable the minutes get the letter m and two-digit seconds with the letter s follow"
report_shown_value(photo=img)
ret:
3h15
